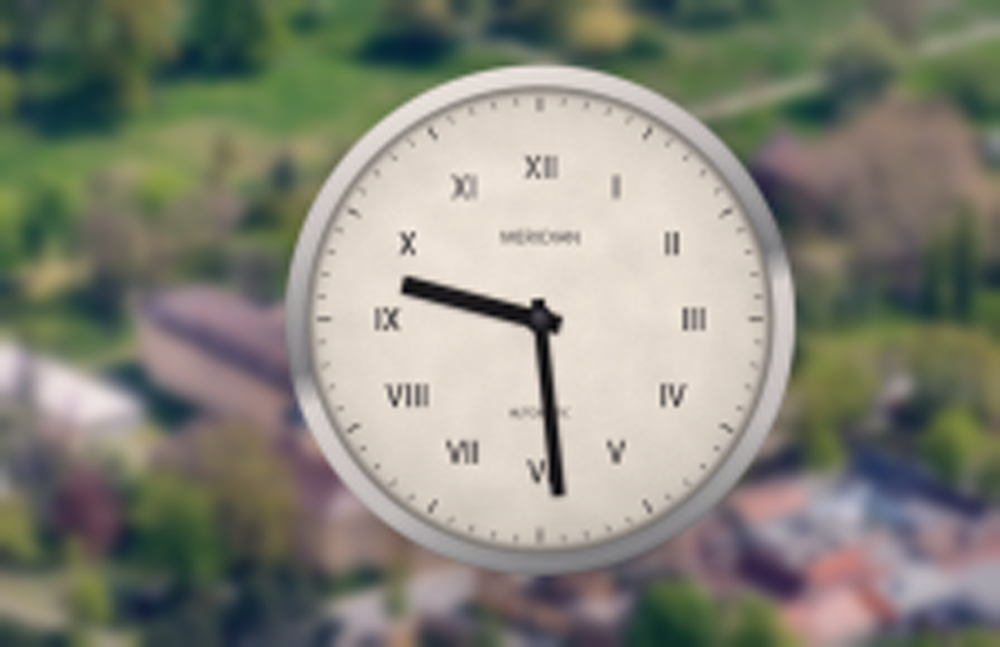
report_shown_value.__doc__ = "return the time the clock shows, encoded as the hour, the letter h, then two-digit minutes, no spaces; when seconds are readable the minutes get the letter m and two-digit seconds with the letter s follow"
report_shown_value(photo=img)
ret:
9h29
